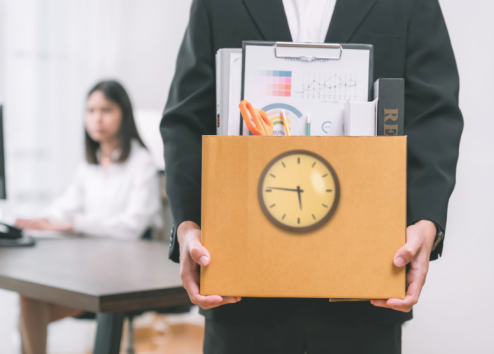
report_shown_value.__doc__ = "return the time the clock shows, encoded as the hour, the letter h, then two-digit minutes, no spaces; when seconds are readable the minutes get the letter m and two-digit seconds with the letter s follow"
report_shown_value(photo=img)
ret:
5h46
